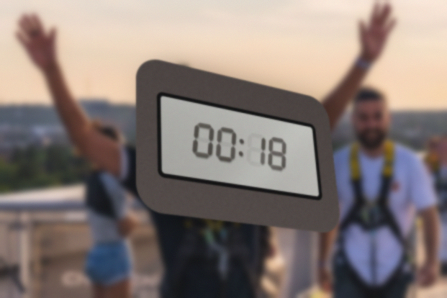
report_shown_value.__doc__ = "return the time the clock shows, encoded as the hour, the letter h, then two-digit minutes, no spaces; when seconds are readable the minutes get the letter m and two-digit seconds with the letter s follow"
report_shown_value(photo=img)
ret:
0h18
